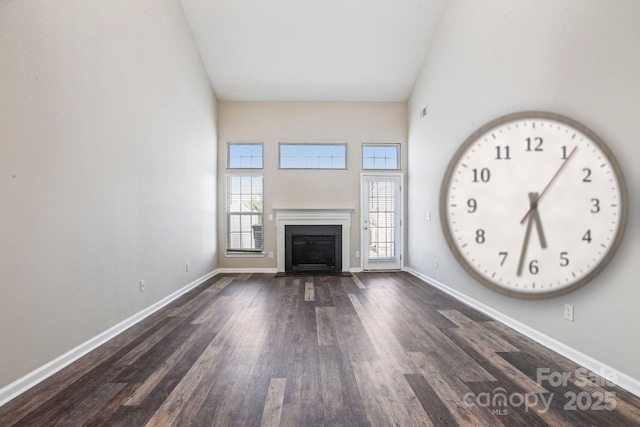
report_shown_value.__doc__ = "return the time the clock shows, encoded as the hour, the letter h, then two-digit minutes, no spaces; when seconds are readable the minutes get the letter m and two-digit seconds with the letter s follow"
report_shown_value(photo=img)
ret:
5h32m06s
